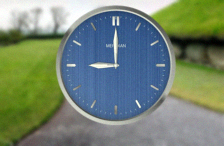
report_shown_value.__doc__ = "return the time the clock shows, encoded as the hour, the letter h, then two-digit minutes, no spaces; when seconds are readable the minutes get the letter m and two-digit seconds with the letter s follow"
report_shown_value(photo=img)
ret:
9h00
